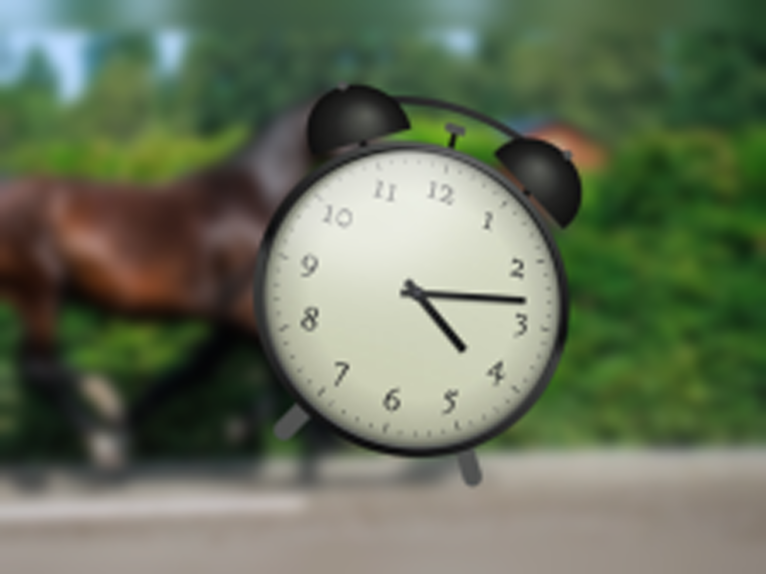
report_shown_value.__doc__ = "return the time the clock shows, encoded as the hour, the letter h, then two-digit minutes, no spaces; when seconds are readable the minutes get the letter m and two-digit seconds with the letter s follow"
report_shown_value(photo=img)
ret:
4h13
